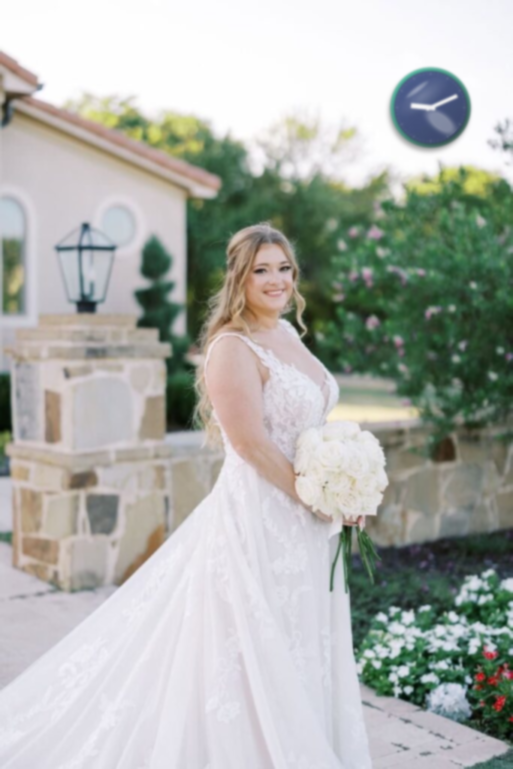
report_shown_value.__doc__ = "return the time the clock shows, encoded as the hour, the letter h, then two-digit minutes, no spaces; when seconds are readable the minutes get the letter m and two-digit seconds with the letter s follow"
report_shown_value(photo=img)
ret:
9h11
